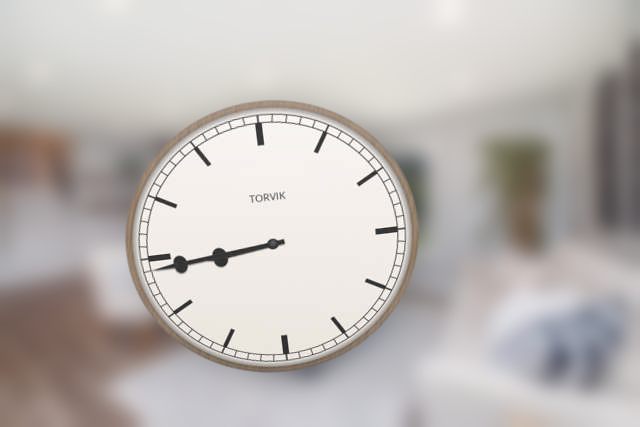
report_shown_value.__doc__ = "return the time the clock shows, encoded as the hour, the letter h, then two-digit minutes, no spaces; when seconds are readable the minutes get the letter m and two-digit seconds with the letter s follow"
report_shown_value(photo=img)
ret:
8h44
